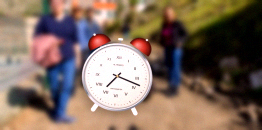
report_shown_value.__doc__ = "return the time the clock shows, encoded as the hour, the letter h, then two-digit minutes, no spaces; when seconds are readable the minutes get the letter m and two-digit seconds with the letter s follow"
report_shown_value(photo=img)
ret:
7h18
